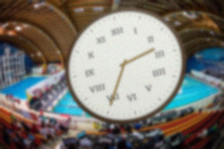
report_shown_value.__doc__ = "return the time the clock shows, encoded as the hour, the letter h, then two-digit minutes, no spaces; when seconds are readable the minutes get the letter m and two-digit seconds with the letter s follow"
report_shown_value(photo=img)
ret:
2h35
